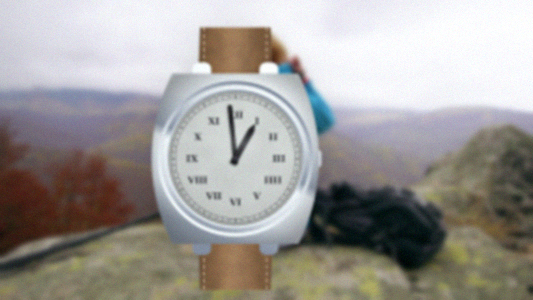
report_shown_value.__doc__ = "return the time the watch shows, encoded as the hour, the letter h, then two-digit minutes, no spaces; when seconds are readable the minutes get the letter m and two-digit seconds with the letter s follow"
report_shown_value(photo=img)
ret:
12h59
